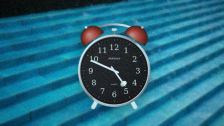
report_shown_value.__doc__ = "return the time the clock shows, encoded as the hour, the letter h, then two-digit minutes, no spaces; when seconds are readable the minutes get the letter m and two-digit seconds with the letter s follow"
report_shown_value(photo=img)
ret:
4h49
